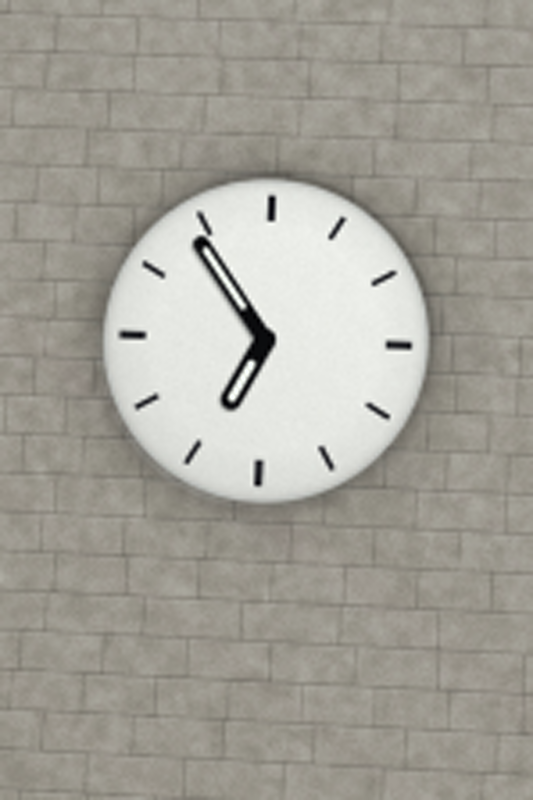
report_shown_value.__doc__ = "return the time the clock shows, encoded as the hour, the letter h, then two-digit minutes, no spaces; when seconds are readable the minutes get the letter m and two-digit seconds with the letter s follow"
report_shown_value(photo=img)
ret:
6h54
